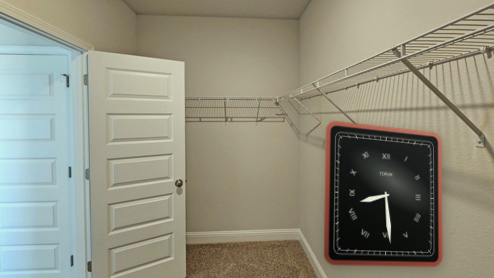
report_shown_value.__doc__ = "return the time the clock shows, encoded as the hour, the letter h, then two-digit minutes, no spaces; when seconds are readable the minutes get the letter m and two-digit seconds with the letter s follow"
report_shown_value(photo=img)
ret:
8h29
